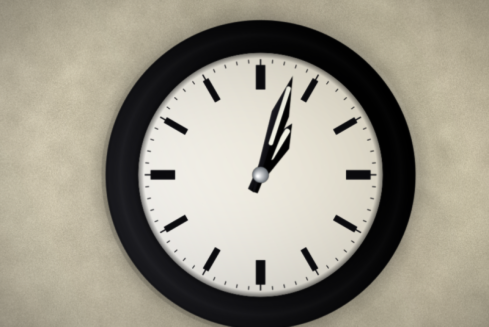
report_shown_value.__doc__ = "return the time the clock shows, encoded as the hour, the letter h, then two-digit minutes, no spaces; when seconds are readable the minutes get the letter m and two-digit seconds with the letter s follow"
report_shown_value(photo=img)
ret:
1h03
